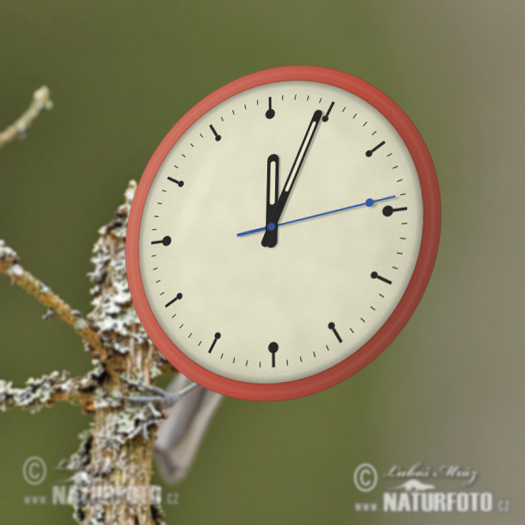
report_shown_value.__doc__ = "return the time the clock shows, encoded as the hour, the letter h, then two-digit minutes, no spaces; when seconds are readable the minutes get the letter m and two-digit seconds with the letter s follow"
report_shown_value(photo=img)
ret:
12h04m14s
